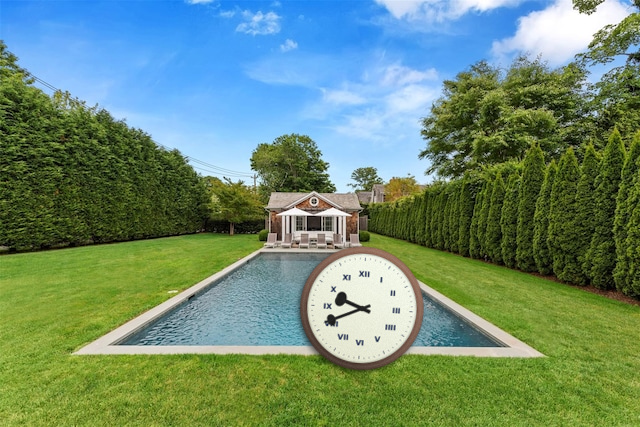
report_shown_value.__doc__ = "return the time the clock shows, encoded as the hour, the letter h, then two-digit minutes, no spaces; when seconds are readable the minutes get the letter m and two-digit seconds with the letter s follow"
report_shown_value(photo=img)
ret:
9h41
